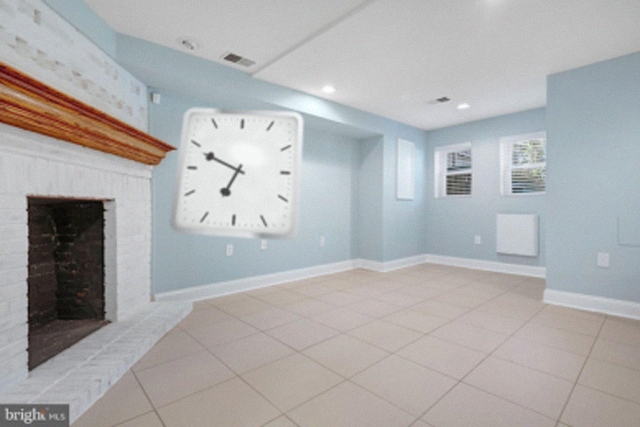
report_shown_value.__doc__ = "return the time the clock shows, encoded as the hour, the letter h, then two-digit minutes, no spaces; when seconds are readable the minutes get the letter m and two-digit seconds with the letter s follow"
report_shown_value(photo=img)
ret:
6h49
